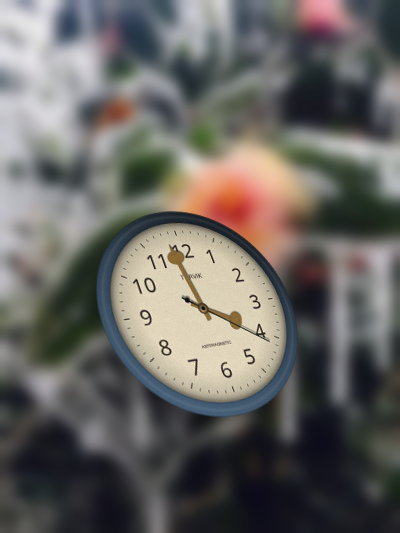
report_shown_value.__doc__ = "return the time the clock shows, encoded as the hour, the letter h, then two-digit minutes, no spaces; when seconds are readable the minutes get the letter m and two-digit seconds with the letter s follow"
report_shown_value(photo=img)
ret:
3h58m21s
